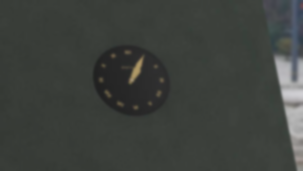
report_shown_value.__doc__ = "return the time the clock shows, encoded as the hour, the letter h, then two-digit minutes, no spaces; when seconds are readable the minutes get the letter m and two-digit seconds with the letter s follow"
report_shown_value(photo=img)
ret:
1h05
